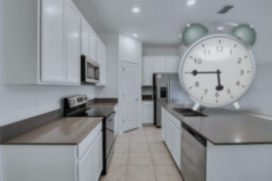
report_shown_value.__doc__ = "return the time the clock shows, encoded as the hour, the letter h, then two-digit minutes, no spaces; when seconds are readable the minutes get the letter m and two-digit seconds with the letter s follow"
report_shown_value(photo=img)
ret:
5h45
